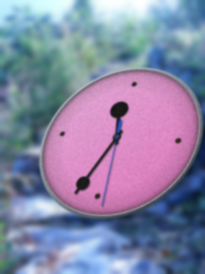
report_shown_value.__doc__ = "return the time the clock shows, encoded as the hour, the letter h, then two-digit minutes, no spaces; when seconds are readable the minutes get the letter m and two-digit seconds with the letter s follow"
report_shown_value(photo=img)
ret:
11h33m29s
